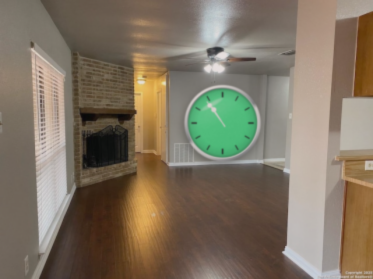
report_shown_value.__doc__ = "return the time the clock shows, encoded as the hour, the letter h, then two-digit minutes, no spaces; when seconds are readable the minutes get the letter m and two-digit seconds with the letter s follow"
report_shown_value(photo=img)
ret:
10h54
